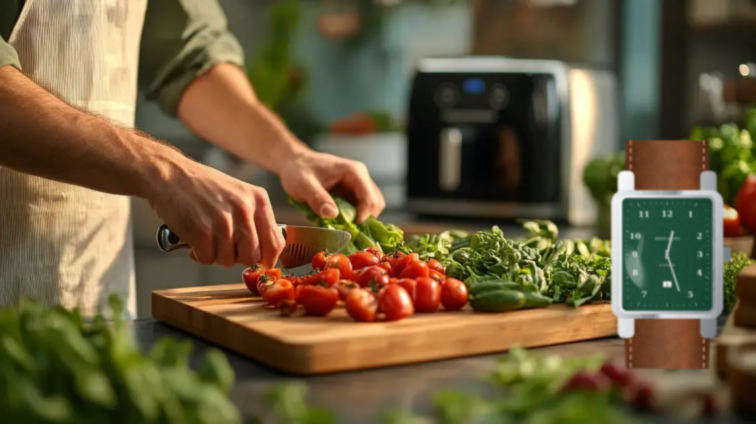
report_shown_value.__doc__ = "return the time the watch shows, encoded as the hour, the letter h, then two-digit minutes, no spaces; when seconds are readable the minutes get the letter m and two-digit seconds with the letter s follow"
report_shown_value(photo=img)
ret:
12h27
